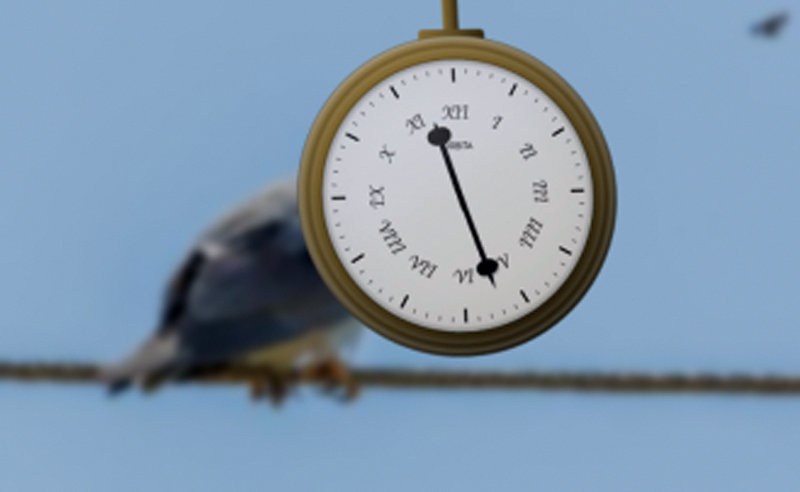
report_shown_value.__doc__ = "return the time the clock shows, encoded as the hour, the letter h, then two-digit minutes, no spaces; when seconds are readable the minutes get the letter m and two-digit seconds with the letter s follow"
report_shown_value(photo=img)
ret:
11h27
